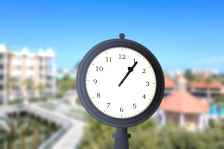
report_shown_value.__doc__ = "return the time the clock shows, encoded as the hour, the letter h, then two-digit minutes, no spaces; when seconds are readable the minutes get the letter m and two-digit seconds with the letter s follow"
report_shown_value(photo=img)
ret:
1h06
